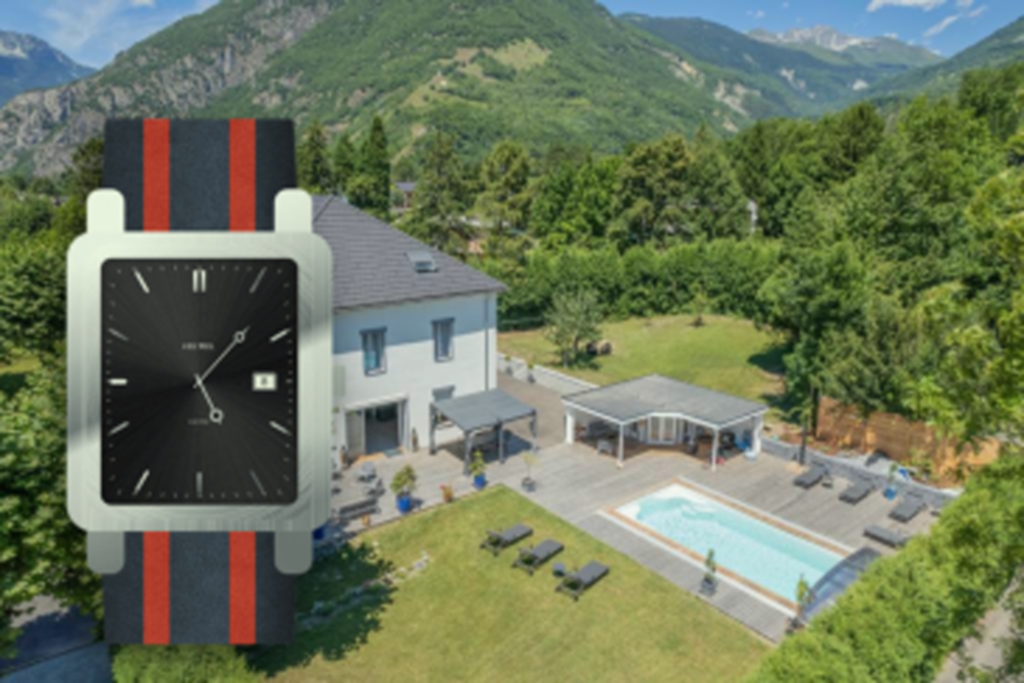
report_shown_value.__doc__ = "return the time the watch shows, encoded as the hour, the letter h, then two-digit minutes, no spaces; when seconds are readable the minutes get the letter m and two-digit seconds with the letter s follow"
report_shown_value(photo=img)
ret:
5h07
